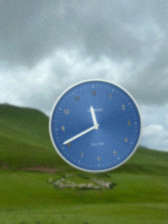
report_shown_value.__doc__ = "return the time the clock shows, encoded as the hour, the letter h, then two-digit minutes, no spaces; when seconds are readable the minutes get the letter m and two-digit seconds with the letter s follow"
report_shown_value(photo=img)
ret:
11h41
